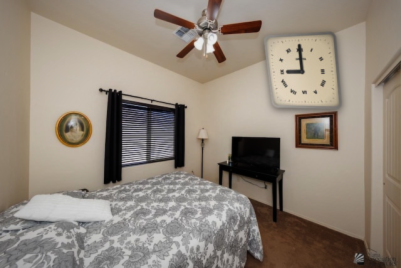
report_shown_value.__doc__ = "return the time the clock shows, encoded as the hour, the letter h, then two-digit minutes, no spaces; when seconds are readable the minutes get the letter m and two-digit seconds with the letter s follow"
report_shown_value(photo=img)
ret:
9h00
